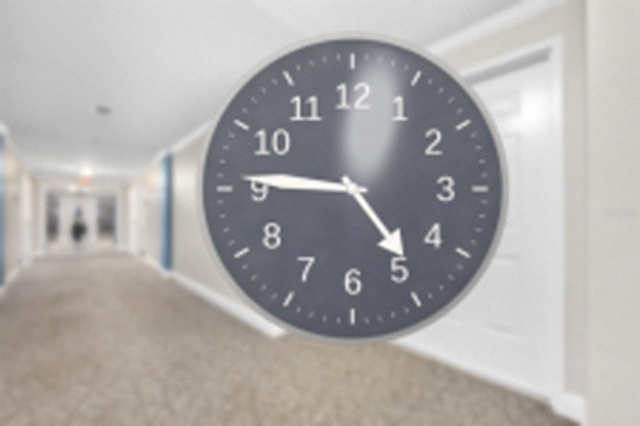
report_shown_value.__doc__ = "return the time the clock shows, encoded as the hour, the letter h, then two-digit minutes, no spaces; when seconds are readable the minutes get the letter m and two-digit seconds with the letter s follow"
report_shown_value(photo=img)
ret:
4h46
